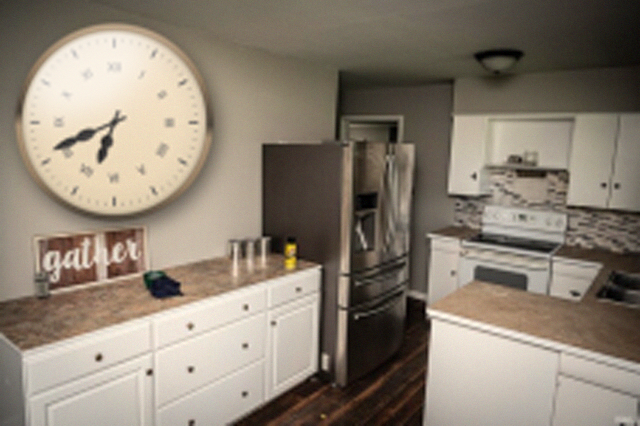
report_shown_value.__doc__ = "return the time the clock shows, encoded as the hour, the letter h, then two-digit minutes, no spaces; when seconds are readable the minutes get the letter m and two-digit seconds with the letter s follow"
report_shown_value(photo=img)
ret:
6h41
